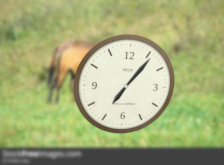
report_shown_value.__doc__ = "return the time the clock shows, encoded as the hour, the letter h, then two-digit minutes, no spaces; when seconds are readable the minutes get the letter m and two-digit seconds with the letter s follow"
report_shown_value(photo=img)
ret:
7h06
